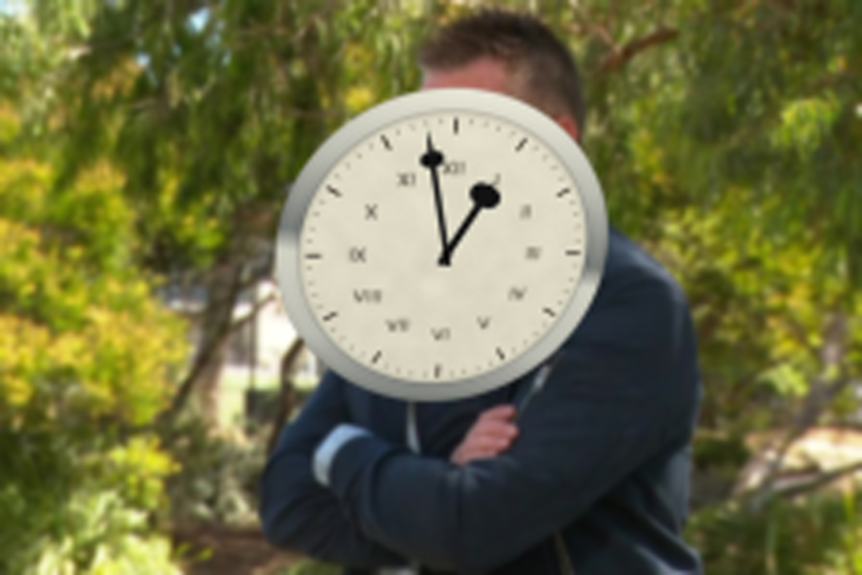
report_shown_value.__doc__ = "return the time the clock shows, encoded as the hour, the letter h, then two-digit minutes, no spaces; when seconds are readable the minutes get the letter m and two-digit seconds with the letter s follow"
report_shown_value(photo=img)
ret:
12h58
